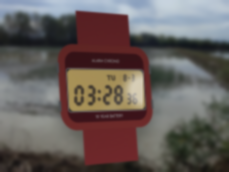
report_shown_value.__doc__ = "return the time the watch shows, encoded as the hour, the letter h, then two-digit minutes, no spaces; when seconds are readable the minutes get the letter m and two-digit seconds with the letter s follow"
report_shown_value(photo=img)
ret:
3h28
